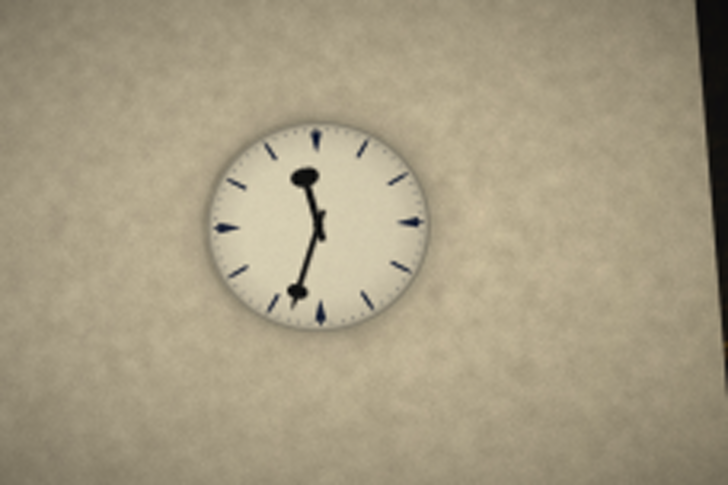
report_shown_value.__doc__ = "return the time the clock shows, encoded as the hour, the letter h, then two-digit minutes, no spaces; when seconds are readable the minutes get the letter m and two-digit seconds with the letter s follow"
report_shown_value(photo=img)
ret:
11h33
